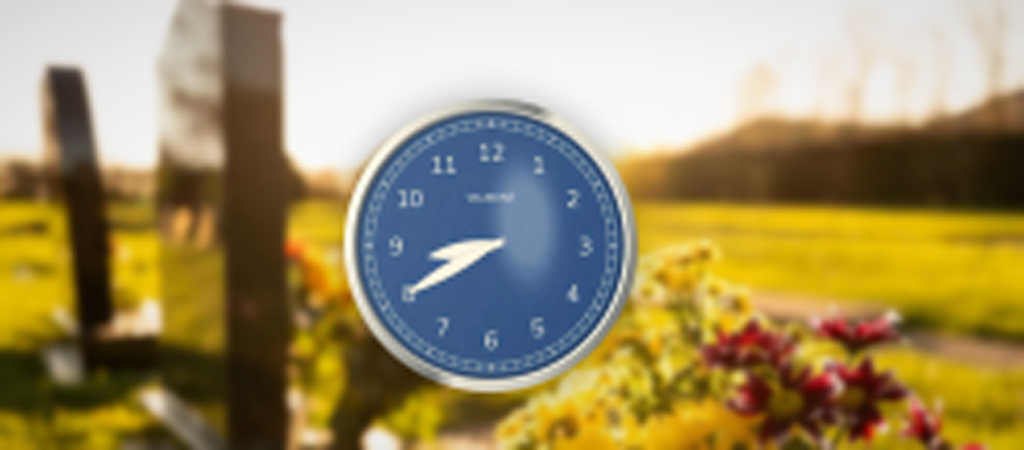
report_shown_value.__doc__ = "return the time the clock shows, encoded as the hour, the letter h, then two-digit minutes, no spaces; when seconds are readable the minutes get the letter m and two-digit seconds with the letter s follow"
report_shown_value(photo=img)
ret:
8h40
